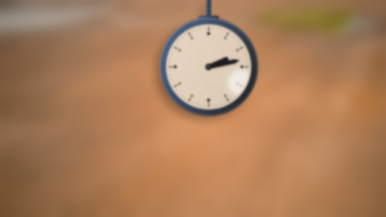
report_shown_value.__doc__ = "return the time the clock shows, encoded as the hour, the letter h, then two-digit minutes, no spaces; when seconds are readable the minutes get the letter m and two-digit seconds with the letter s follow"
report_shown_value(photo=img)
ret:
2h13
